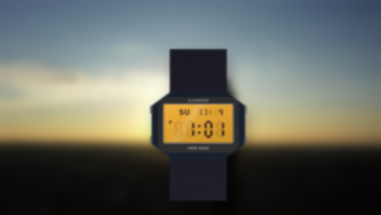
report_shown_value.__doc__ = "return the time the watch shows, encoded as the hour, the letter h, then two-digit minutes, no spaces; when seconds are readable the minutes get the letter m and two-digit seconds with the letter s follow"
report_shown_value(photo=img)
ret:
1h01
